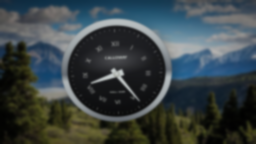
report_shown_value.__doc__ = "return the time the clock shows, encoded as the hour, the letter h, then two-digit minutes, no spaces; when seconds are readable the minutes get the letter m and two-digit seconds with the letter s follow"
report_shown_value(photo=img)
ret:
8h24
